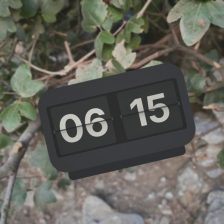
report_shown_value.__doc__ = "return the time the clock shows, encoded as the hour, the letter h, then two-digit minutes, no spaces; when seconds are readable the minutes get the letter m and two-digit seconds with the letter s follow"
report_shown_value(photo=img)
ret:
6h15
